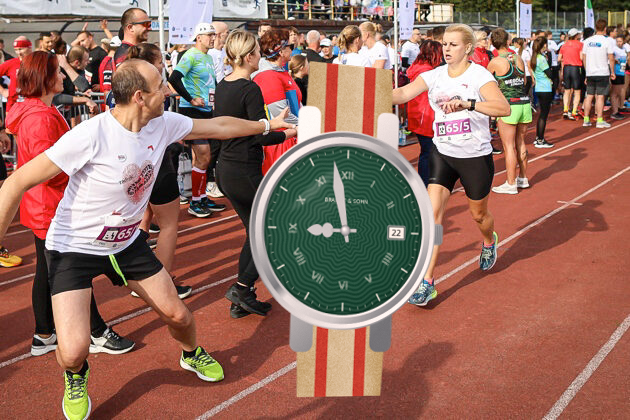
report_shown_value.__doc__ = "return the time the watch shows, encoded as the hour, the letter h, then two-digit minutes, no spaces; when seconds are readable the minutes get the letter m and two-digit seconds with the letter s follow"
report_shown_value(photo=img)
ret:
8h58
